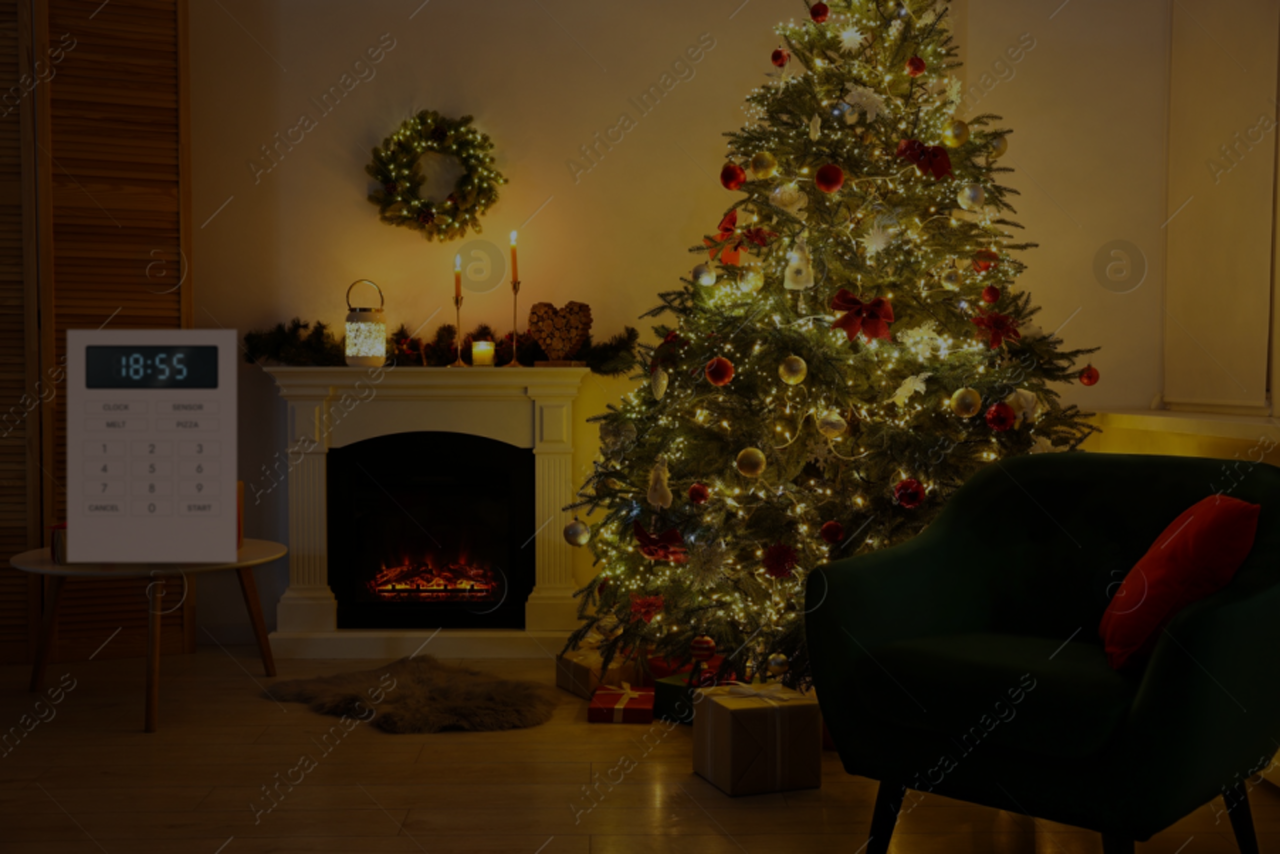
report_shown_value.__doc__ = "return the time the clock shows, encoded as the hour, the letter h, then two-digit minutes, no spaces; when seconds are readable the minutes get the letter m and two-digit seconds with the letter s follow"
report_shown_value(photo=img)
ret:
18h55
